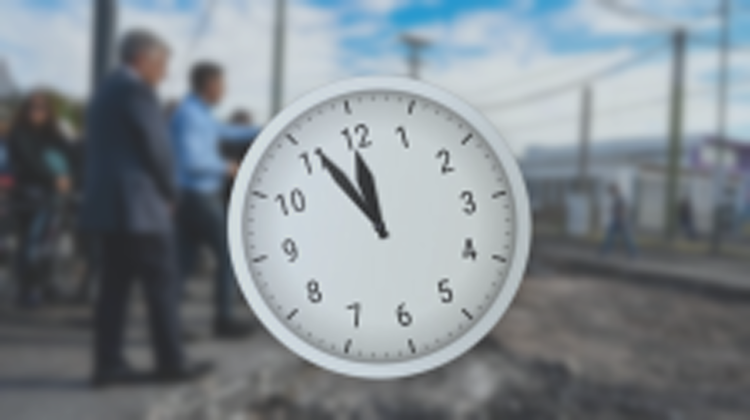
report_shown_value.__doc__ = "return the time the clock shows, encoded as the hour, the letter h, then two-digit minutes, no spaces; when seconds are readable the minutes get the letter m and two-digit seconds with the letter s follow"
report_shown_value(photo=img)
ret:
11h56
